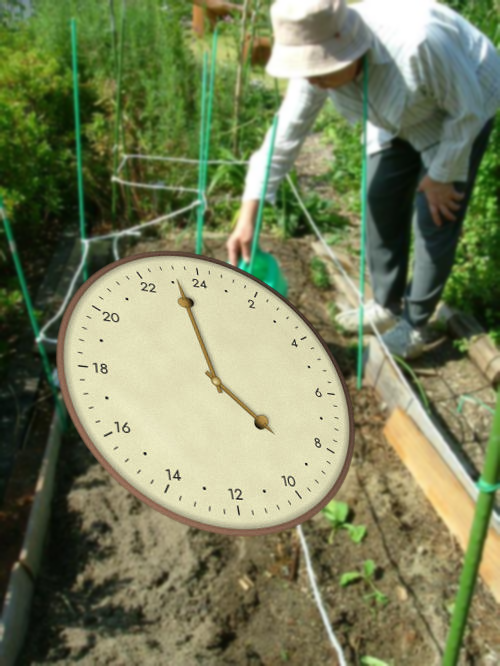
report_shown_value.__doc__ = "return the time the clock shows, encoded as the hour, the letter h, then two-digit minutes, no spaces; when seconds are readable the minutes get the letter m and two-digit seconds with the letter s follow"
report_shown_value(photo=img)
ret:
8h58
